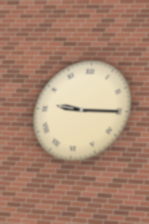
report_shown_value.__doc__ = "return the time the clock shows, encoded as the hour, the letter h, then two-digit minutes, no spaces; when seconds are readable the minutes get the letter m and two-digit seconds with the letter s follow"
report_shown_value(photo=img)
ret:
9h15
